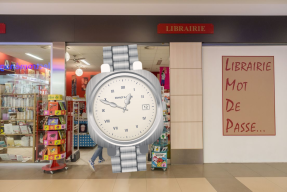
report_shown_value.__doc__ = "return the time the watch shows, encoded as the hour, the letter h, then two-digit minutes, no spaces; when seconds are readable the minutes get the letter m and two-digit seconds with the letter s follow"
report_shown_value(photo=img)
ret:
12h49
